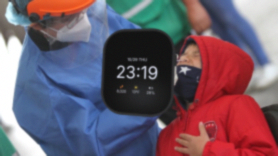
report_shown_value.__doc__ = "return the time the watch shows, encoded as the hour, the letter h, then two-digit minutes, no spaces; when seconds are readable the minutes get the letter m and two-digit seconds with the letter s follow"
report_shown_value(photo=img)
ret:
23h19
